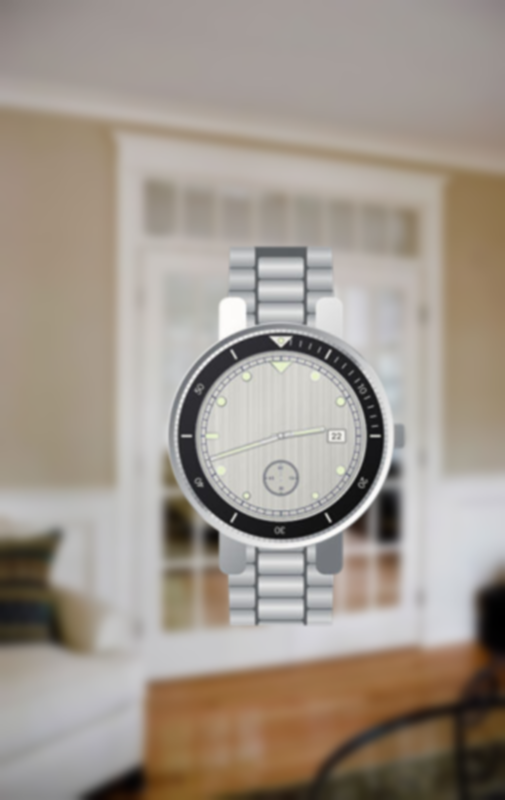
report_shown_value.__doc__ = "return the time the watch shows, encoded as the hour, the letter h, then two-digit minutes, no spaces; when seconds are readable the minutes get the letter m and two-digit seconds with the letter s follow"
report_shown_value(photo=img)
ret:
2h42
